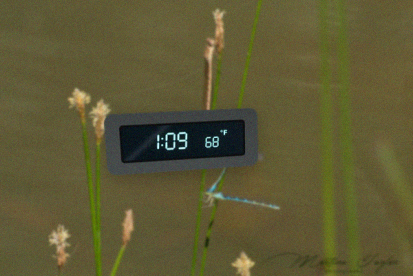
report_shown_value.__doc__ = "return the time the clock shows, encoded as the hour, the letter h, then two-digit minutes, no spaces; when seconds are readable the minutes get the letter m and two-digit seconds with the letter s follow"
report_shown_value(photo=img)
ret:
1h09
